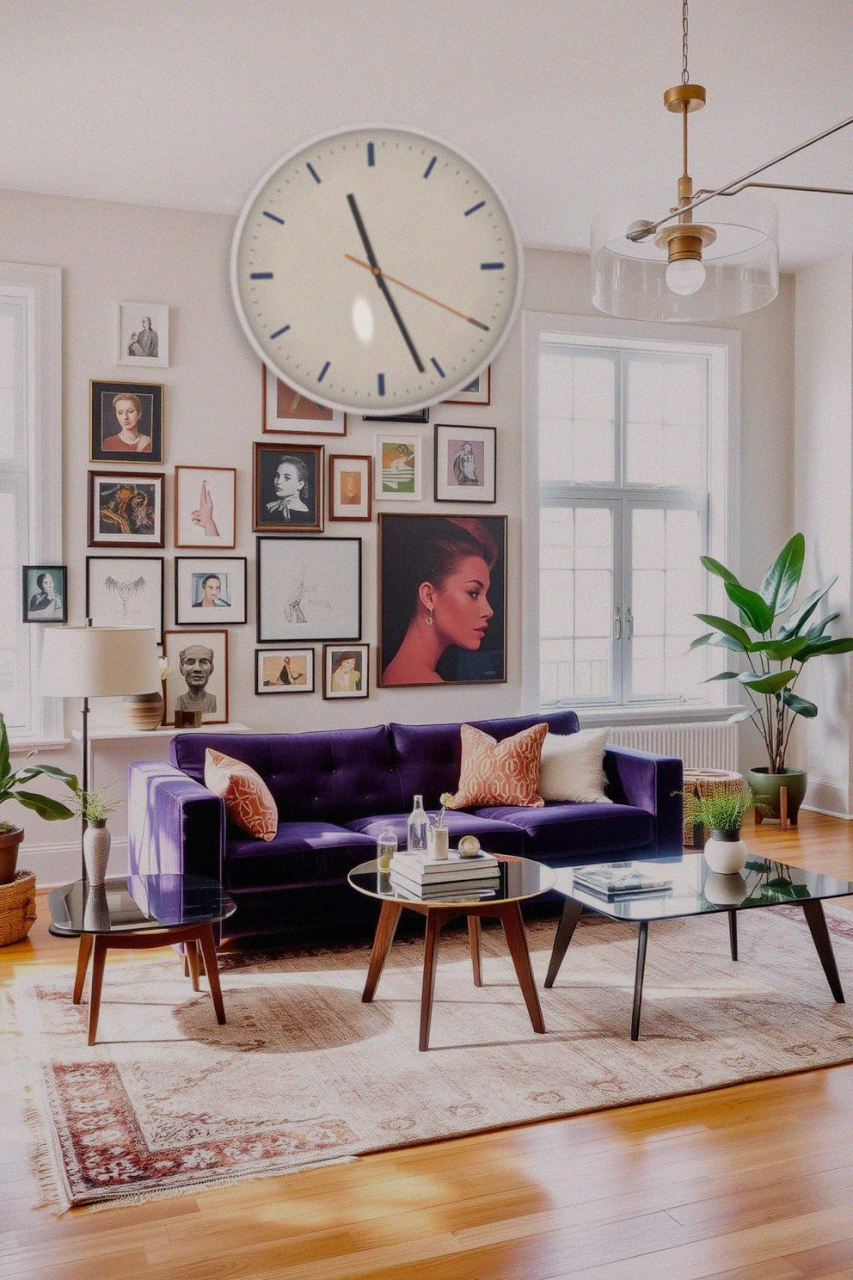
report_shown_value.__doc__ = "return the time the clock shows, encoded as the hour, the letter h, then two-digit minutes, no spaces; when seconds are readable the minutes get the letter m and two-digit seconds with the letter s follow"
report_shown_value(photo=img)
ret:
11h26m20s
